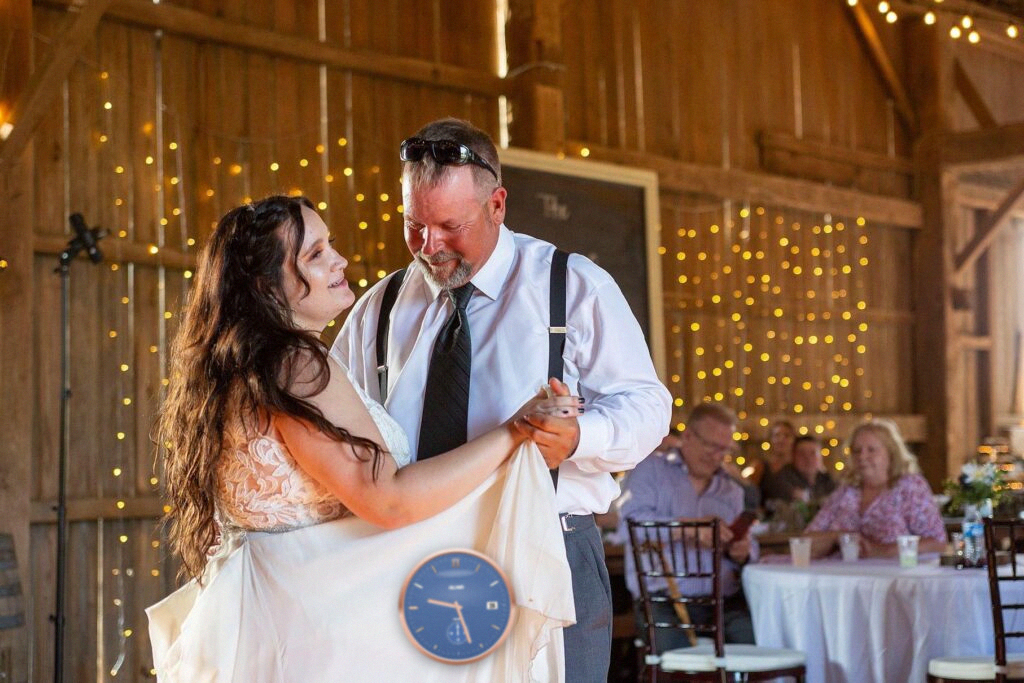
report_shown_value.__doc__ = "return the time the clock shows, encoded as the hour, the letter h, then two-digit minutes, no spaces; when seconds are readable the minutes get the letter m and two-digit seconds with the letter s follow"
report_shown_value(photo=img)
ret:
9h27
